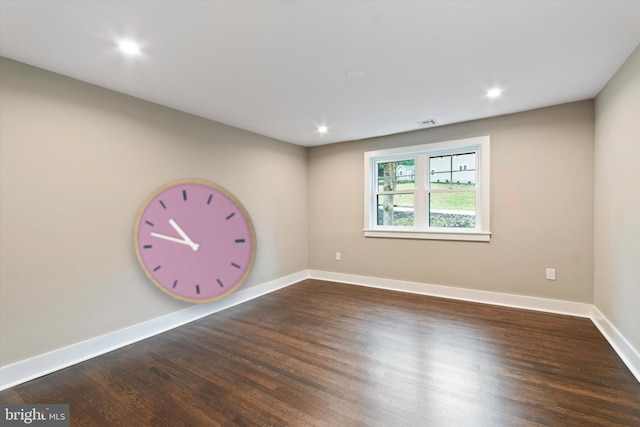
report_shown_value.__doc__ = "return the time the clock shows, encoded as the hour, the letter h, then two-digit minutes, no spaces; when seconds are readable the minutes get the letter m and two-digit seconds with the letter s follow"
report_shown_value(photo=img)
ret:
10h48
